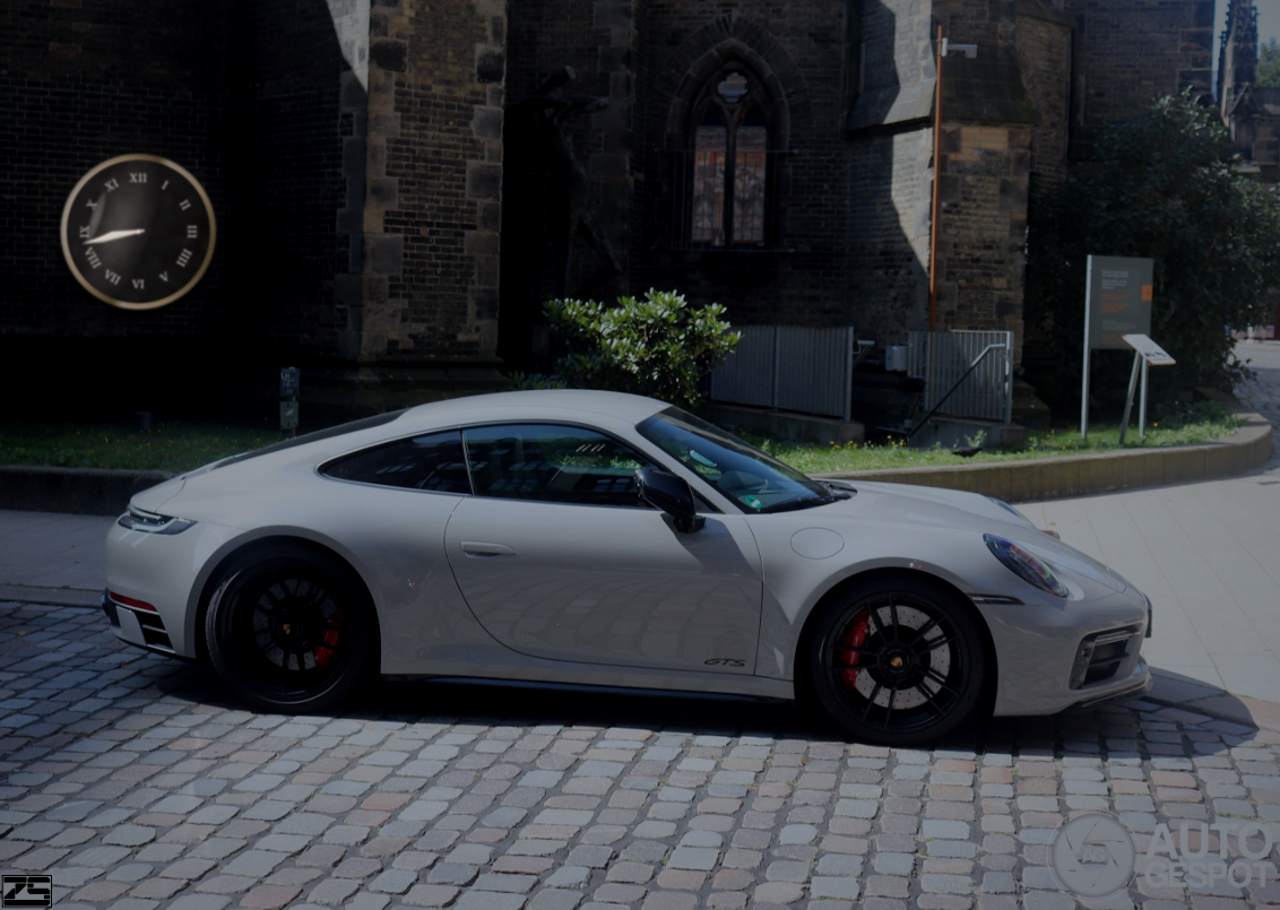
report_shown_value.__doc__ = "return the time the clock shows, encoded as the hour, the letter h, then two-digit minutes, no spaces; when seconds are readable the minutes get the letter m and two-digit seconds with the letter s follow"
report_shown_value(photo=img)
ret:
8h43
